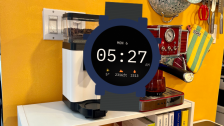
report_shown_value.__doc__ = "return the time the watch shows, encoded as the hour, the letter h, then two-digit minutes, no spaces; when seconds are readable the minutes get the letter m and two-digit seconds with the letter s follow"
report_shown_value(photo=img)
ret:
5h27
